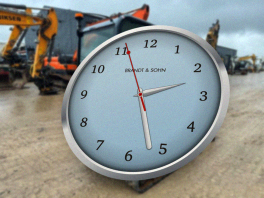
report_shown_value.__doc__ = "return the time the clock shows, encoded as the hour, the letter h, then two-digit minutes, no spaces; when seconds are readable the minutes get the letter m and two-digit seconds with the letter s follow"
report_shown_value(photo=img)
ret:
2h26m56s
